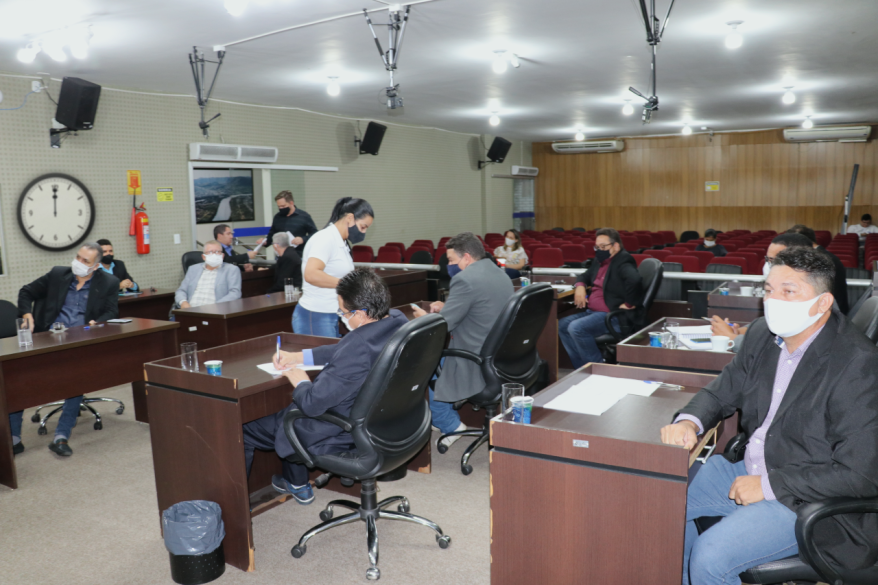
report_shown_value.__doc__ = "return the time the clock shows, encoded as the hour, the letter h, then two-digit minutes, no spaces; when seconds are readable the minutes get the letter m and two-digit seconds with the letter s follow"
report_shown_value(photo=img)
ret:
12h00
